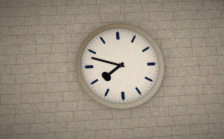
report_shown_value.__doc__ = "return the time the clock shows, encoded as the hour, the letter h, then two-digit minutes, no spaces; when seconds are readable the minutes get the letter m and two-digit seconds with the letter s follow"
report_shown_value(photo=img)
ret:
7h48
